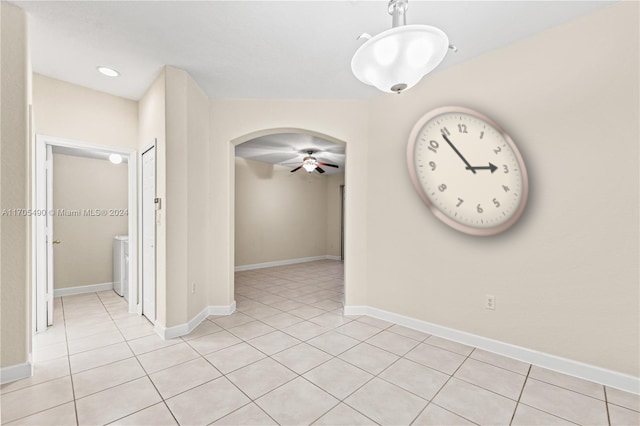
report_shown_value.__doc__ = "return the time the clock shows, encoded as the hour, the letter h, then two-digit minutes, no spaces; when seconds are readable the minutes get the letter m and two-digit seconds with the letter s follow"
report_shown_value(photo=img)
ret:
2h54
